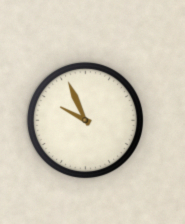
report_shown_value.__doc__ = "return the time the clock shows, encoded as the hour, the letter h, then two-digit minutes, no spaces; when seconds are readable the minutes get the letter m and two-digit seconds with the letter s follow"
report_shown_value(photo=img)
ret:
9h56
